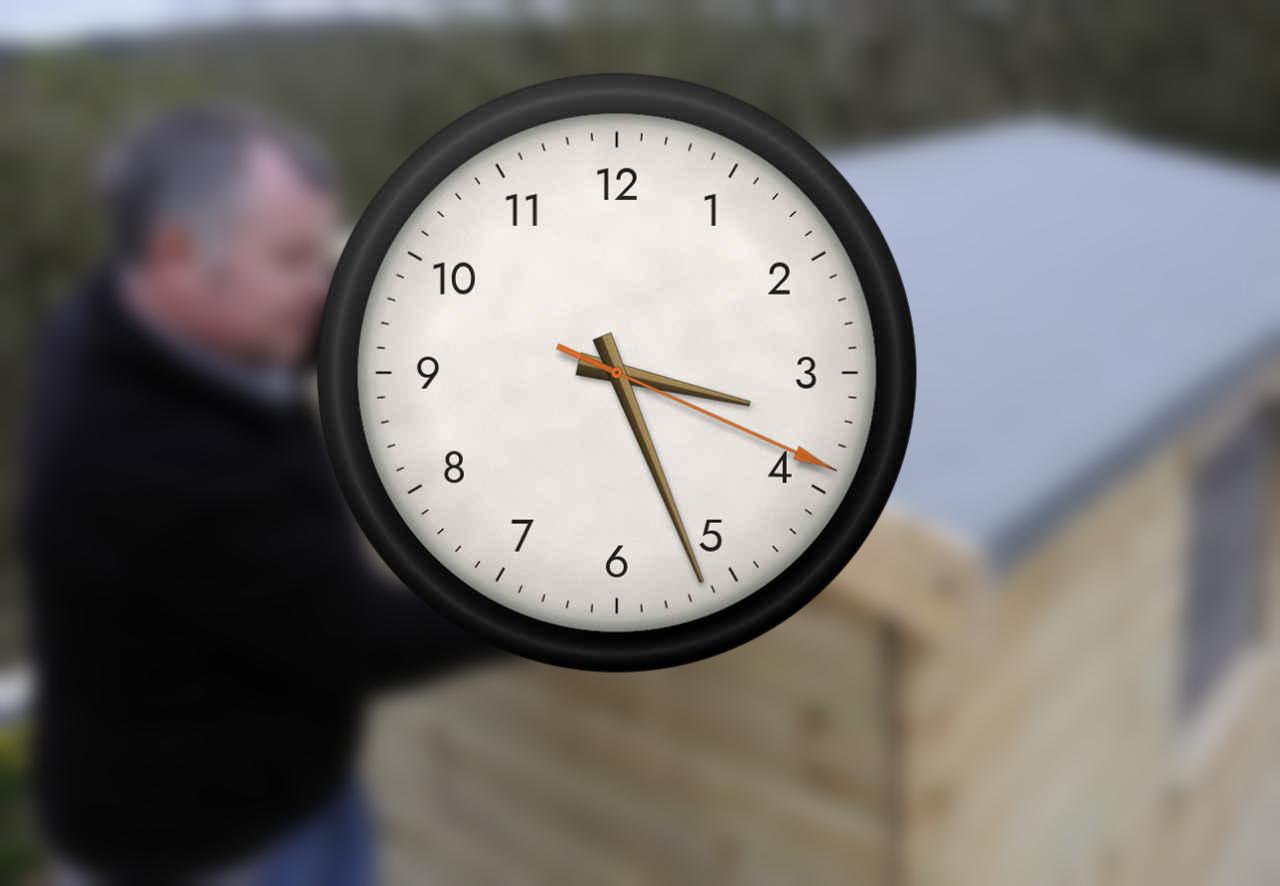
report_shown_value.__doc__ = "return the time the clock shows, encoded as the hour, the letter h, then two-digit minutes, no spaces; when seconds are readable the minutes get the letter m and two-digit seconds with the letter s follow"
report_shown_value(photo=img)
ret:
3h26m19s
